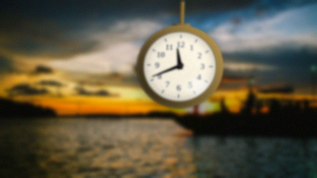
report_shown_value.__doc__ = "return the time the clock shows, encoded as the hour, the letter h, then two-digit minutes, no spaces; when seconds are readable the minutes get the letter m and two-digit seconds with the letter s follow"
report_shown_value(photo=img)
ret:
11h41
